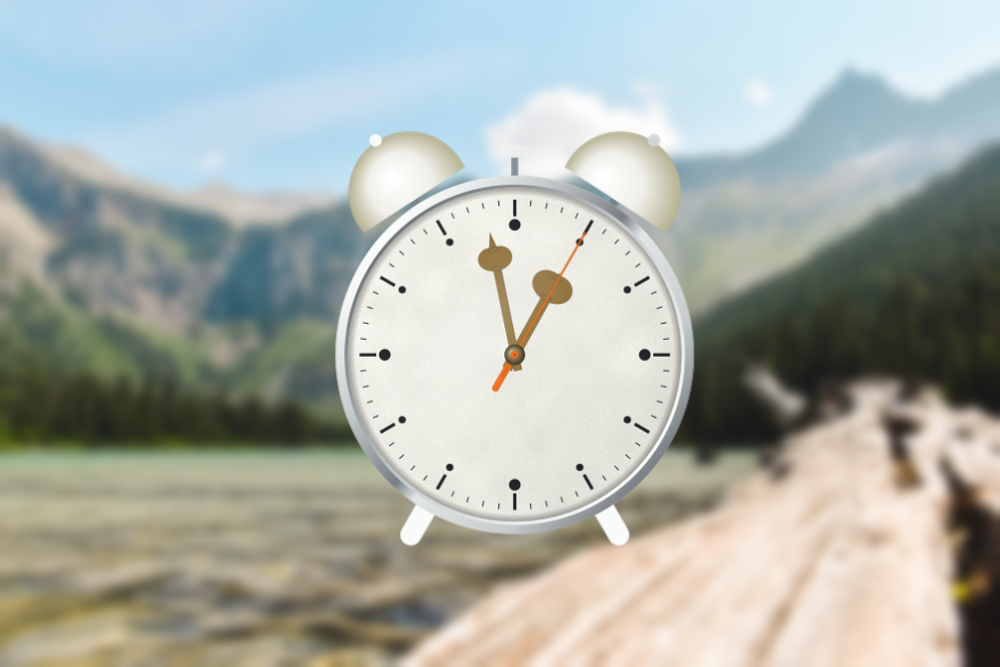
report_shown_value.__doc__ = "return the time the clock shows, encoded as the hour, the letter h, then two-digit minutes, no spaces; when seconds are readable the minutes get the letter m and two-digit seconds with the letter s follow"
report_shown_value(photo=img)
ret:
12h58m05s
